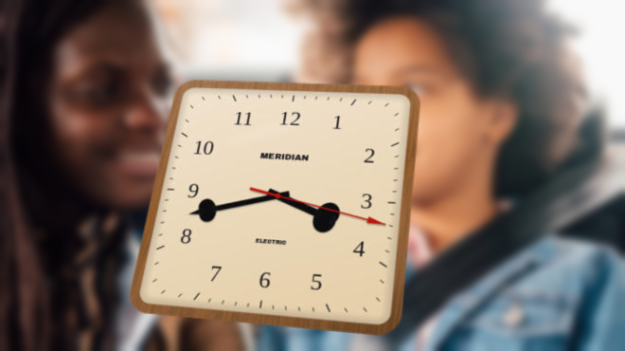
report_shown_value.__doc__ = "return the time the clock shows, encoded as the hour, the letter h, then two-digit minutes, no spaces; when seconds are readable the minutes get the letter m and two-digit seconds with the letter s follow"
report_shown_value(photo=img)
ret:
3h42m17s
